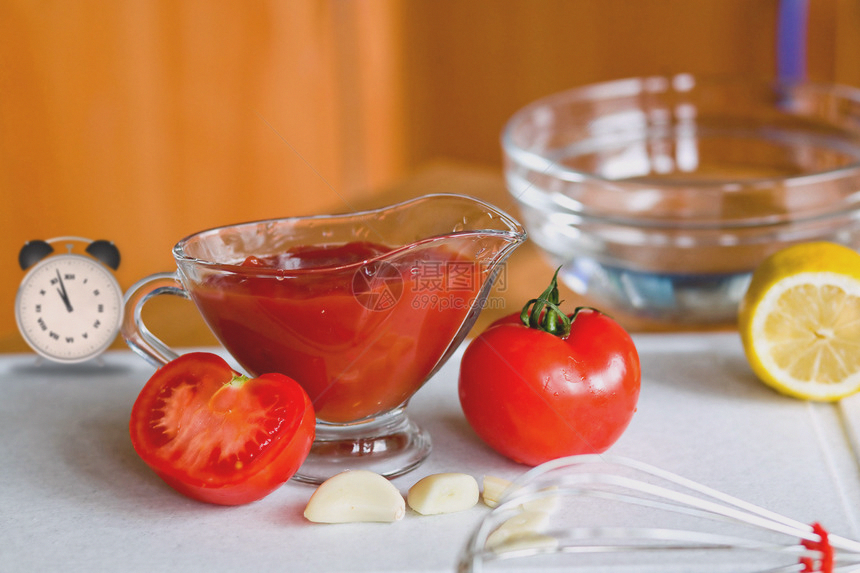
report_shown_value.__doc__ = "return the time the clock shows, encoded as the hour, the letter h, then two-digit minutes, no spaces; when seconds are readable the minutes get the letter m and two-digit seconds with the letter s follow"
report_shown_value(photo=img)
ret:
10h57
